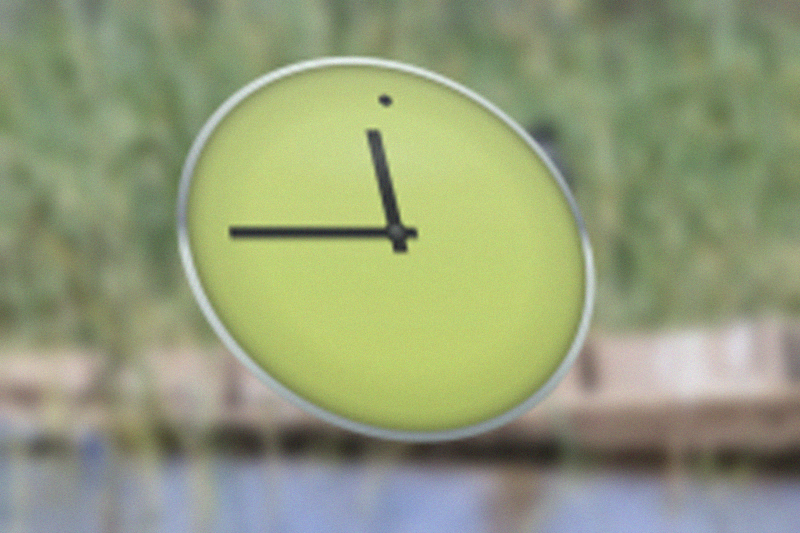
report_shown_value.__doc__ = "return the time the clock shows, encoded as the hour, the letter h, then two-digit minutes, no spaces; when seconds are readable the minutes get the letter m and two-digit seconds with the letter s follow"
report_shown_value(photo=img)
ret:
11h44
